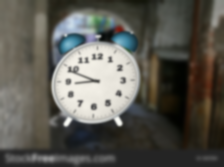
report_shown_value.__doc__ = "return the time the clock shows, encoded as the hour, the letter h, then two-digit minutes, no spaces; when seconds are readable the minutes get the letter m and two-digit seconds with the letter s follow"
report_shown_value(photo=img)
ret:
8h49
